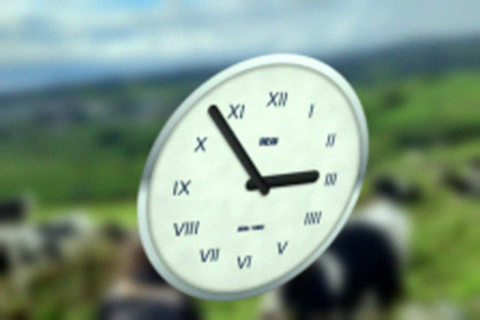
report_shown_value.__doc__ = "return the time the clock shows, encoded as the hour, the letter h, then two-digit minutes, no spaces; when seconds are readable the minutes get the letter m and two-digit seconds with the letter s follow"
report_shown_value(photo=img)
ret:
2h53
